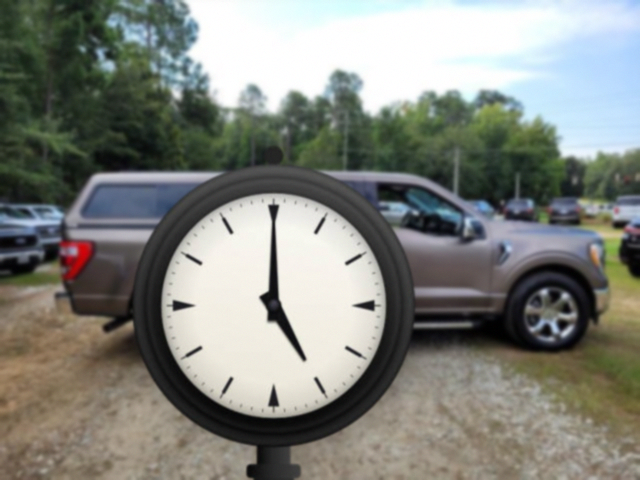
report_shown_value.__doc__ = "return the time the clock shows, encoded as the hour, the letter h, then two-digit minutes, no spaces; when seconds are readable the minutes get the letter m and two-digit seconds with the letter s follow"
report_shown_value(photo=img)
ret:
5h00
